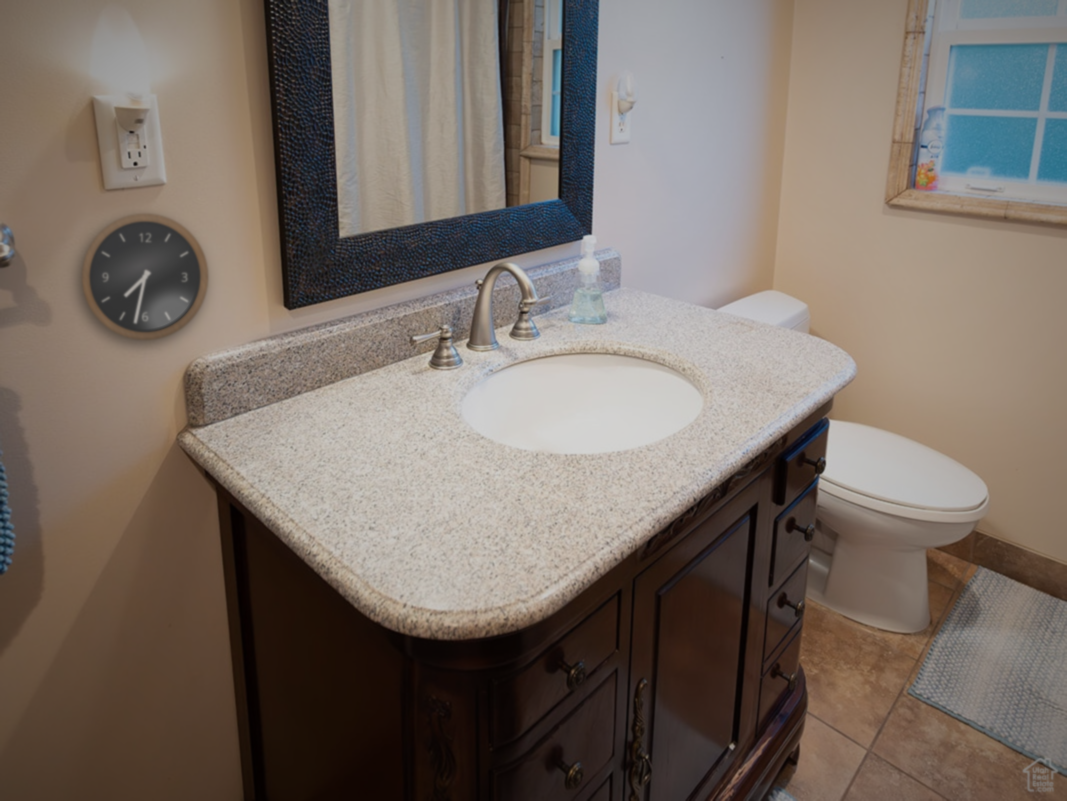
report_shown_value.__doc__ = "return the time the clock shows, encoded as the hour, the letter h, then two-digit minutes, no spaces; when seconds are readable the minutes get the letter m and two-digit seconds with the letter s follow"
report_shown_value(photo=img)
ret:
7h32
